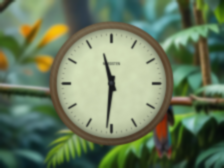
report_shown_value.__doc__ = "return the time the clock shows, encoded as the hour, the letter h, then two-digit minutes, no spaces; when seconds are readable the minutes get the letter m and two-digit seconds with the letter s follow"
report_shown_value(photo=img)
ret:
11h31
